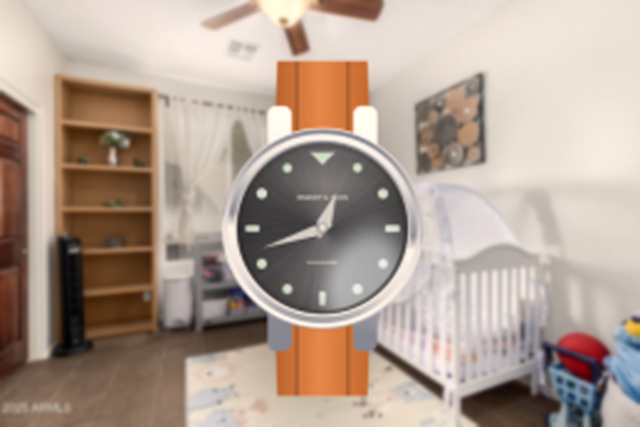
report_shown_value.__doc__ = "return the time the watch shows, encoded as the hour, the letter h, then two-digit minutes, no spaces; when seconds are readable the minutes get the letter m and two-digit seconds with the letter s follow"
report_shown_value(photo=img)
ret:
12h42
